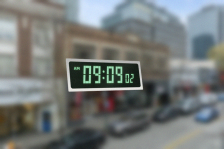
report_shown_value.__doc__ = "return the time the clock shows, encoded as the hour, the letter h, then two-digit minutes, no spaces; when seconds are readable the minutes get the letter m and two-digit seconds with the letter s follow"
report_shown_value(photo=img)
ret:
9h09m02s
